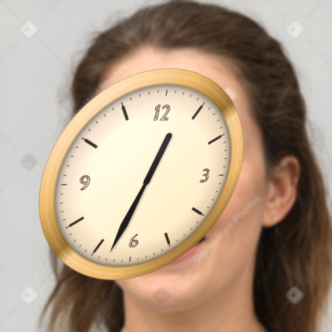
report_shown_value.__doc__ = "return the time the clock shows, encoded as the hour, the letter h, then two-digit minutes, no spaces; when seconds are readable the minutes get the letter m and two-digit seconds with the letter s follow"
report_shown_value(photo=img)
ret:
12h33
